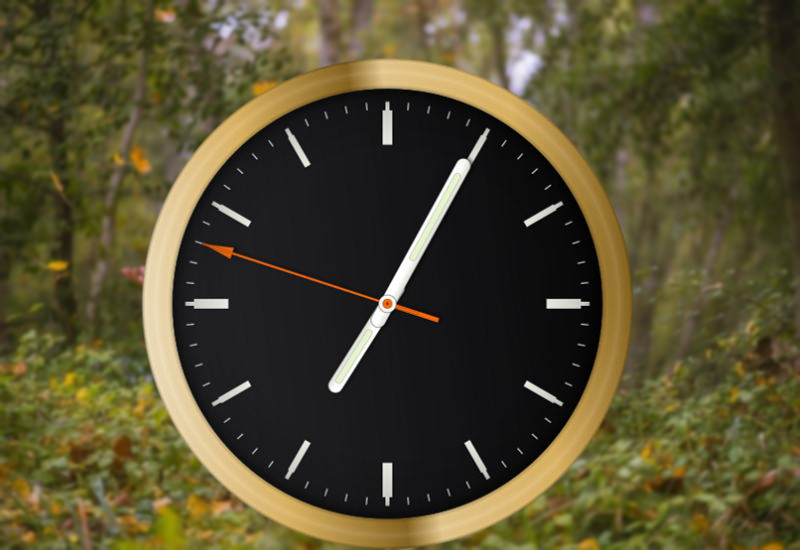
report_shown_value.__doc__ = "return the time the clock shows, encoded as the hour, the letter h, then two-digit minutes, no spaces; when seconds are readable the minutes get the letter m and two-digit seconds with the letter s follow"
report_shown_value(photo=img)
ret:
7h04m48s
